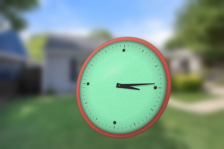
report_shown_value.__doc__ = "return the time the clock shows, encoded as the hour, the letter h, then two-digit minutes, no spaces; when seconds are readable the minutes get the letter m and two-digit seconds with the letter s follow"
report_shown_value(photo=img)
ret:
3h14
